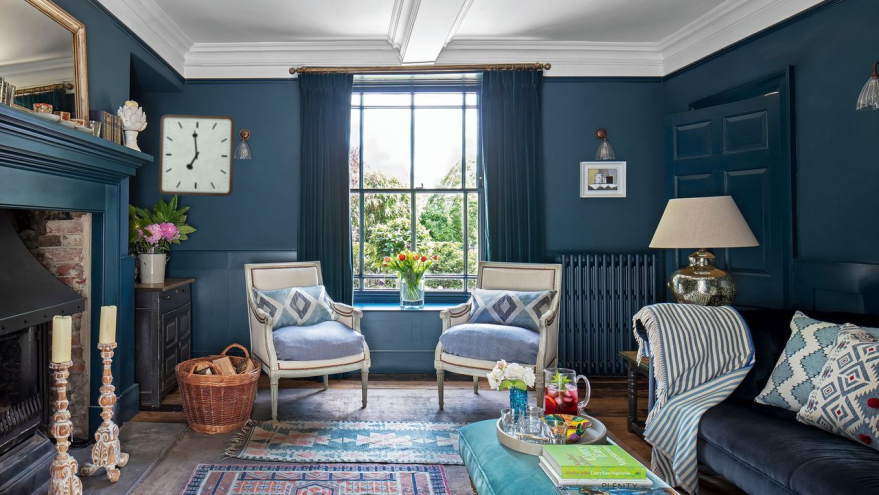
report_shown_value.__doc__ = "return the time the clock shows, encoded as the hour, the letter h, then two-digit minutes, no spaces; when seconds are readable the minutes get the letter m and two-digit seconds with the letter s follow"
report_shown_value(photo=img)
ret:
6h59
